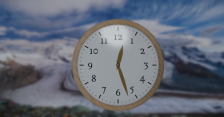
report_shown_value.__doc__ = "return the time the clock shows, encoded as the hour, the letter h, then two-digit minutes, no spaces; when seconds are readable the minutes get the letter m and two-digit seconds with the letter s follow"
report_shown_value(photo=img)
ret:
12h27
